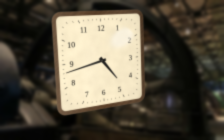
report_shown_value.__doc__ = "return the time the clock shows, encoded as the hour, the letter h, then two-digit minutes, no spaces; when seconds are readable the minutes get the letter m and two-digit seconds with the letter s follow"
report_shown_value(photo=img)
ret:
4h43
